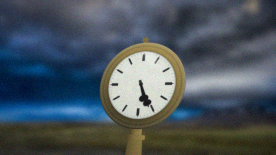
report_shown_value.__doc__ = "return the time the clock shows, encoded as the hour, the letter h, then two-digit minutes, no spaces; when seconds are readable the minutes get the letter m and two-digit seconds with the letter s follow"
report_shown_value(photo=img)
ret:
5h26
